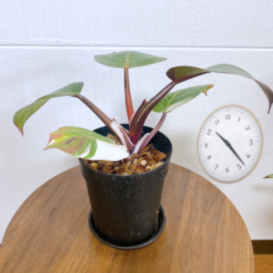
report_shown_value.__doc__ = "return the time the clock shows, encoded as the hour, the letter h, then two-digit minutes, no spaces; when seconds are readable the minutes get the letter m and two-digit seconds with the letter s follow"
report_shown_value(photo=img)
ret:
10h23
